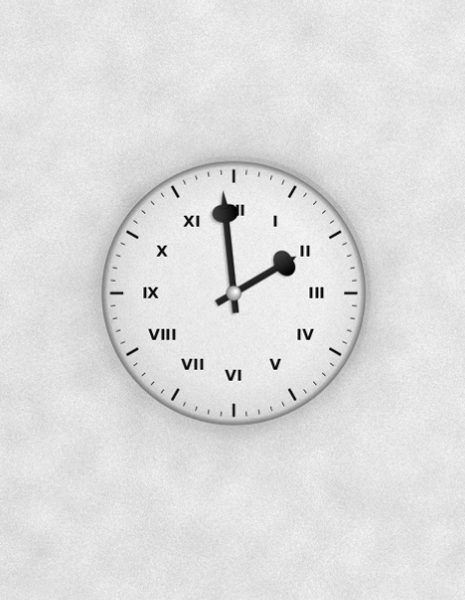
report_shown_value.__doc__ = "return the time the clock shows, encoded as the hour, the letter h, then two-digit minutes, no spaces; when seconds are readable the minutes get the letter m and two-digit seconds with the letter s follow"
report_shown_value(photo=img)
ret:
1h59
